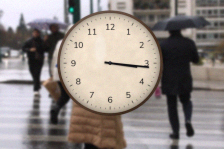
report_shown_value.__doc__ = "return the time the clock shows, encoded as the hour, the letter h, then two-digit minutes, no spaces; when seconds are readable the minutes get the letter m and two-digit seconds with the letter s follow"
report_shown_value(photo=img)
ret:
3h16
